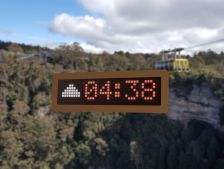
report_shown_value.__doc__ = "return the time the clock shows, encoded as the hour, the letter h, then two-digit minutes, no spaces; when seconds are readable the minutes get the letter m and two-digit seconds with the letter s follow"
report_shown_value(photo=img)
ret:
4h38
